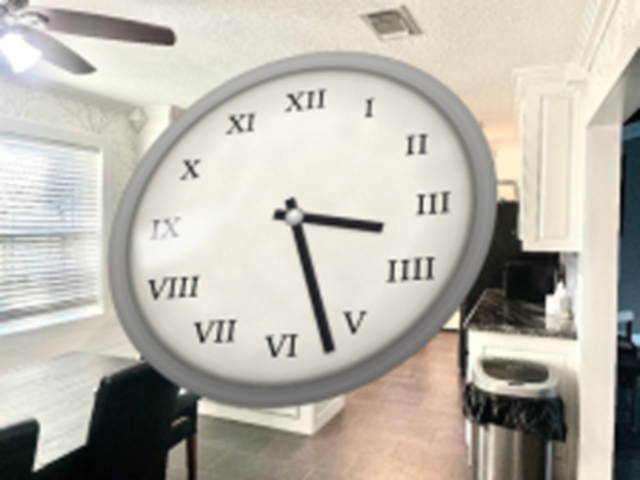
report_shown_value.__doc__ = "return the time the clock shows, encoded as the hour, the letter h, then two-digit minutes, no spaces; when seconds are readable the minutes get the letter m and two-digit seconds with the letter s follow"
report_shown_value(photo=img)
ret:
3h27
